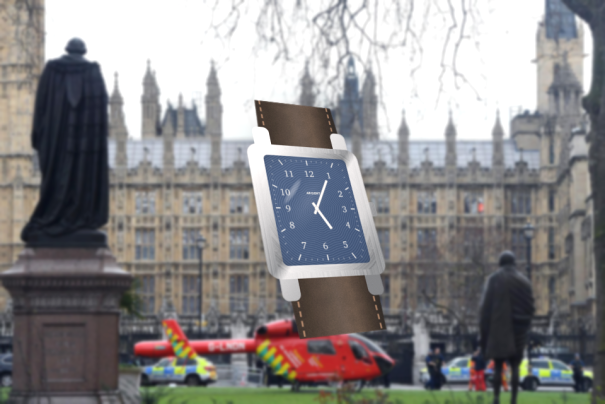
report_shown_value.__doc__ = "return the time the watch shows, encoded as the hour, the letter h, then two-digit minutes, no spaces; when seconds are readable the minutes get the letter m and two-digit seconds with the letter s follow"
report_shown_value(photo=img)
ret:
5h05
